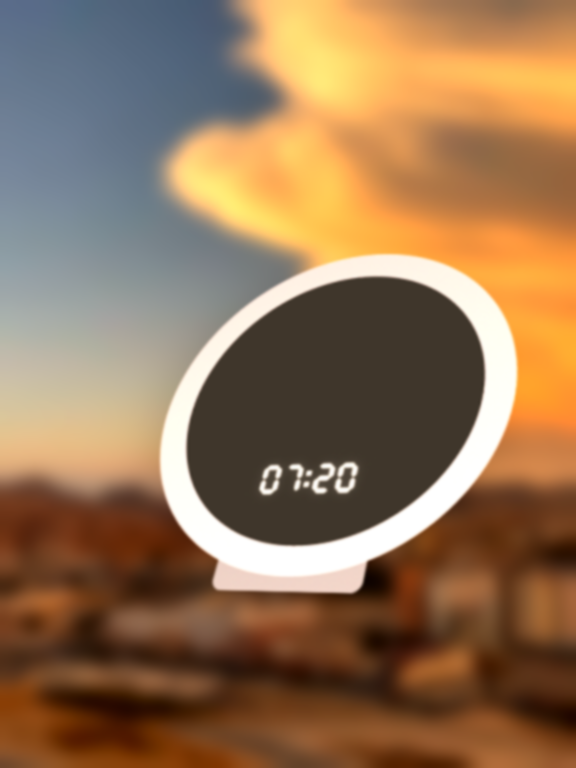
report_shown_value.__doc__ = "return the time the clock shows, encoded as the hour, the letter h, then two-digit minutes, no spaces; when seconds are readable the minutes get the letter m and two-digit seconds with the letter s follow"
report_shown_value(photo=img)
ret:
7h20
